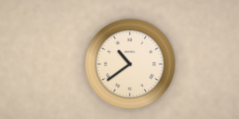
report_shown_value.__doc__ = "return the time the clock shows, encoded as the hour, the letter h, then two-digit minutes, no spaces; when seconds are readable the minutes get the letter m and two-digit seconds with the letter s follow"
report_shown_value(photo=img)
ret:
10h39
